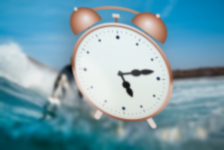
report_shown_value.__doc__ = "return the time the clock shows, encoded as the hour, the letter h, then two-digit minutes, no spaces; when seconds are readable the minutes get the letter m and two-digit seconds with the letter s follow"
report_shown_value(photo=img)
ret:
5h13
